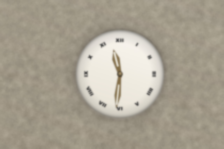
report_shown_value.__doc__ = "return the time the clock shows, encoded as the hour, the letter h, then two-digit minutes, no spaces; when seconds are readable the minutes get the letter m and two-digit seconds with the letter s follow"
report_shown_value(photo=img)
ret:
11h31
